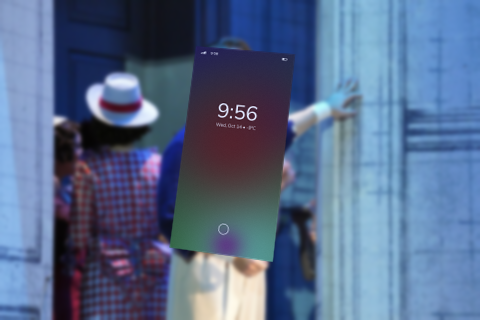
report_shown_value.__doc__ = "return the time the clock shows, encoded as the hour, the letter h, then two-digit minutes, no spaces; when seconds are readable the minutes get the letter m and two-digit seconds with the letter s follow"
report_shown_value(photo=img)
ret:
9h56
